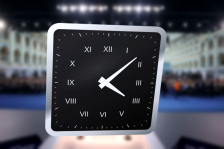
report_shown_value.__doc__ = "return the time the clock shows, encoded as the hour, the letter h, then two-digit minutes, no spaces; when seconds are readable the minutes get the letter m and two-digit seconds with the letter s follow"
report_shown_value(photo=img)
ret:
4h08
